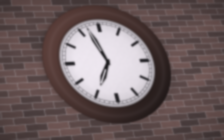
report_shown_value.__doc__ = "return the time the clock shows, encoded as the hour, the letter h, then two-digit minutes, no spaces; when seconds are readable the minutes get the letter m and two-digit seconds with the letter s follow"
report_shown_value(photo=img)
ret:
6h57
